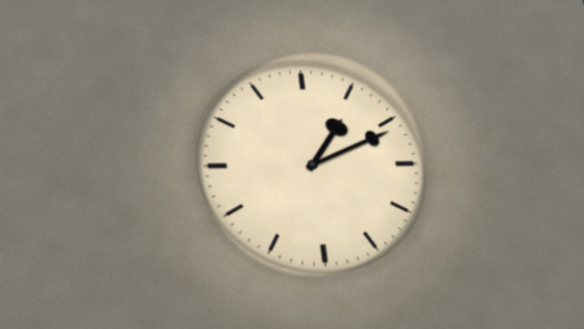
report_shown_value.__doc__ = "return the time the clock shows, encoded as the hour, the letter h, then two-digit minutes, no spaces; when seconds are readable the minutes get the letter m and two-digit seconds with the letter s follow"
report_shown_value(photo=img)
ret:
1h11
